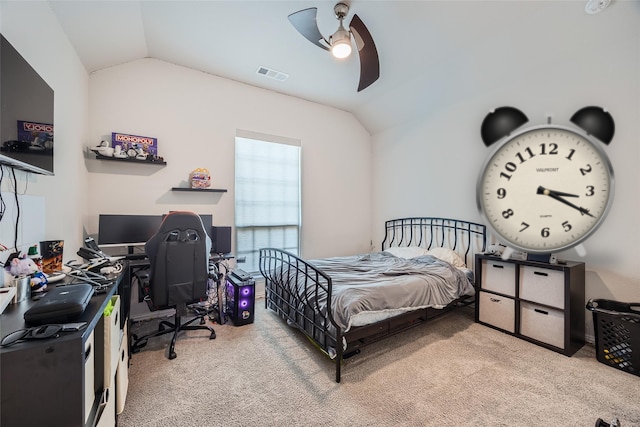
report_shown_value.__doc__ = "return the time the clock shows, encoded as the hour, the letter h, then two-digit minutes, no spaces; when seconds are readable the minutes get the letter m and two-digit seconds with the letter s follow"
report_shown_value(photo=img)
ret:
3h20
